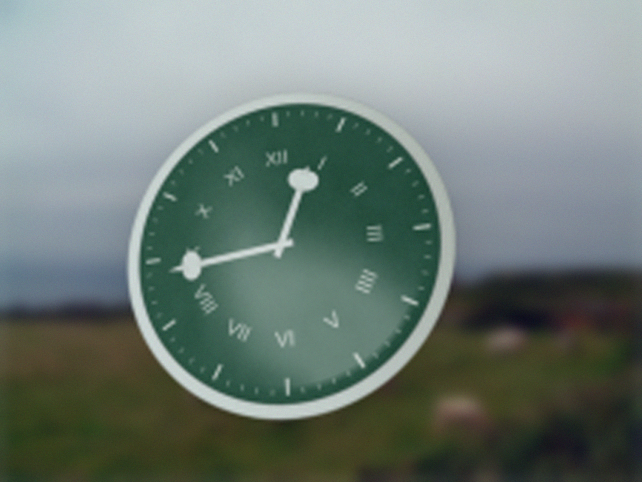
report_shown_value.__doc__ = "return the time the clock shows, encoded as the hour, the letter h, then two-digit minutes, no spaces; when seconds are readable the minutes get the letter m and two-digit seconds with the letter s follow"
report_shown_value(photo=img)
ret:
12h44
